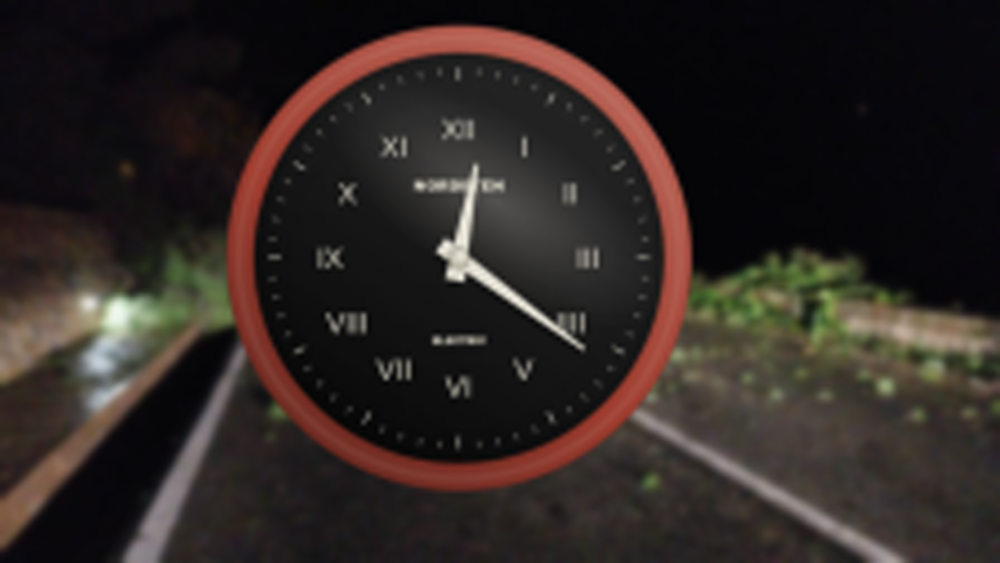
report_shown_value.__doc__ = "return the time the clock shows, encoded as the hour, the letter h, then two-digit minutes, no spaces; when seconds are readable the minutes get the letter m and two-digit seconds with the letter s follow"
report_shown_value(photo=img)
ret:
12h21
